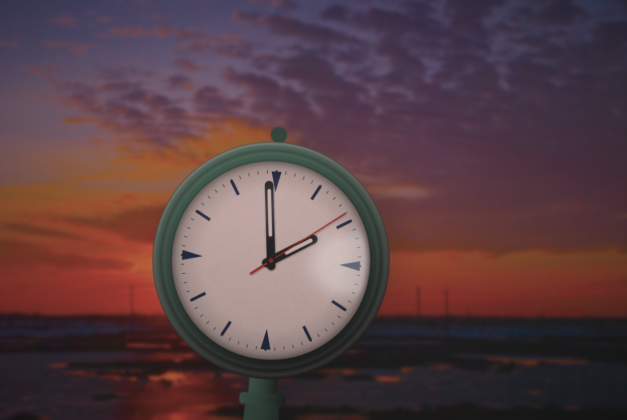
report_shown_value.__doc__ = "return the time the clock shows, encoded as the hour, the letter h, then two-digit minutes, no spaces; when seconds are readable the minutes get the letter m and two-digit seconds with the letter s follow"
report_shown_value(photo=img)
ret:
1h59m09s
